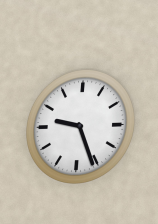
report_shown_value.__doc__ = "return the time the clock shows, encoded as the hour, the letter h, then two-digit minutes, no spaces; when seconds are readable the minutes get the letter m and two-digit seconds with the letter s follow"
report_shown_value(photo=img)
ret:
9h26
